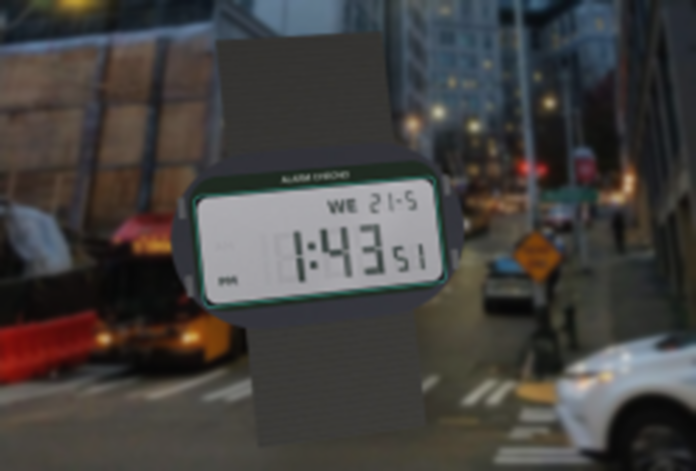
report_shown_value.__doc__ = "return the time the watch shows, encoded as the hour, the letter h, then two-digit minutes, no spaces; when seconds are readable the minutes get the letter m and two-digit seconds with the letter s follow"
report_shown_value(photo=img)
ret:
1h43m51s
